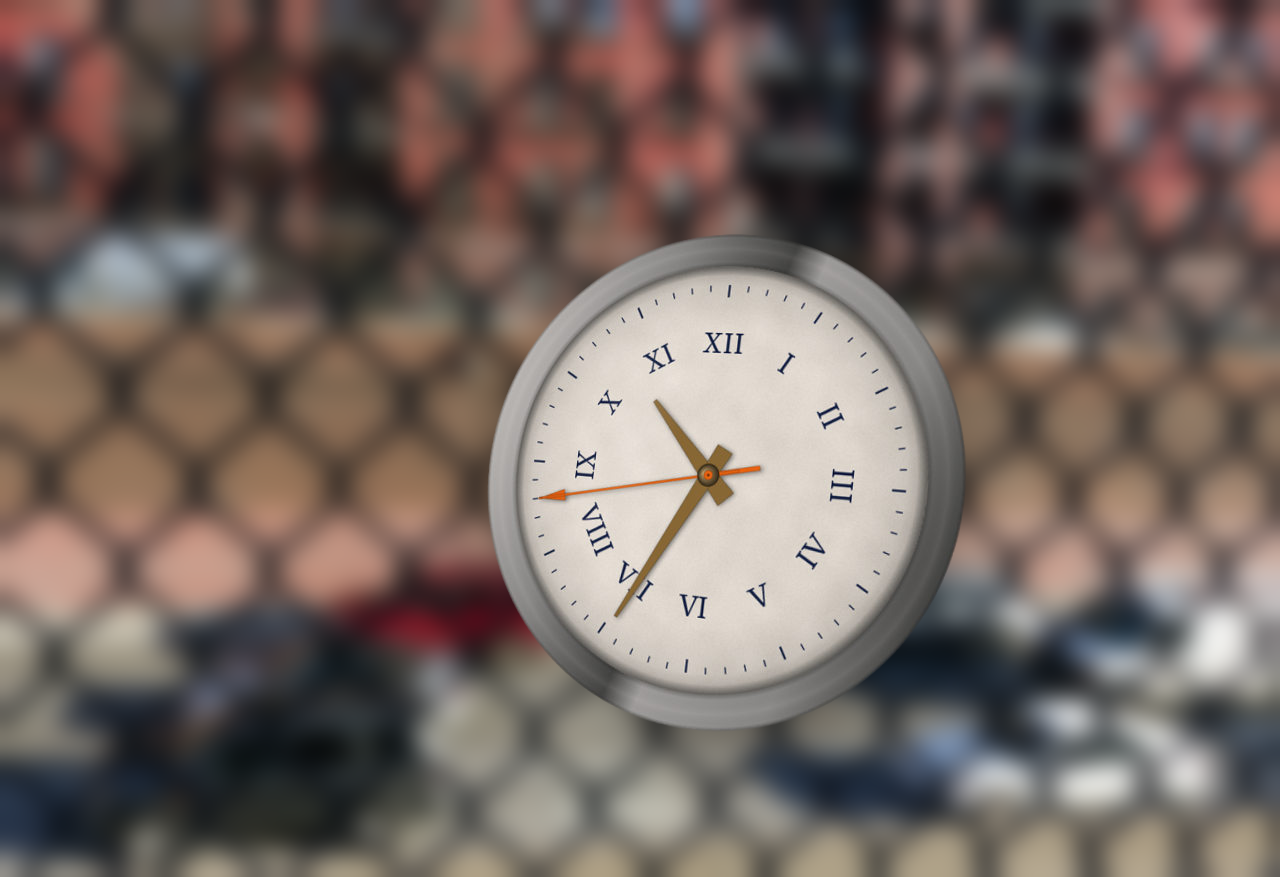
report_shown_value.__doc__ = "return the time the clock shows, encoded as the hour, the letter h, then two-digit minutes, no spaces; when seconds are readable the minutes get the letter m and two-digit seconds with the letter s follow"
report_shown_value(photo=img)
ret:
10h34m43s
